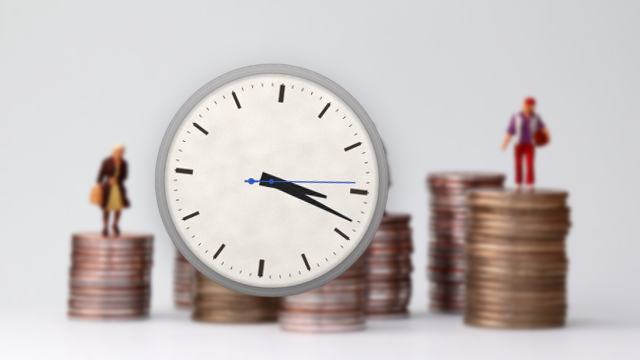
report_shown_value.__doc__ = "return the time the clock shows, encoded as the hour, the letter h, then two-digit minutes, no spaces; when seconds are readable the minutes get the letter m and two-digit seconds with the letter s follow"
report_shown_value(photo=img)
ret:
3h18m14s
